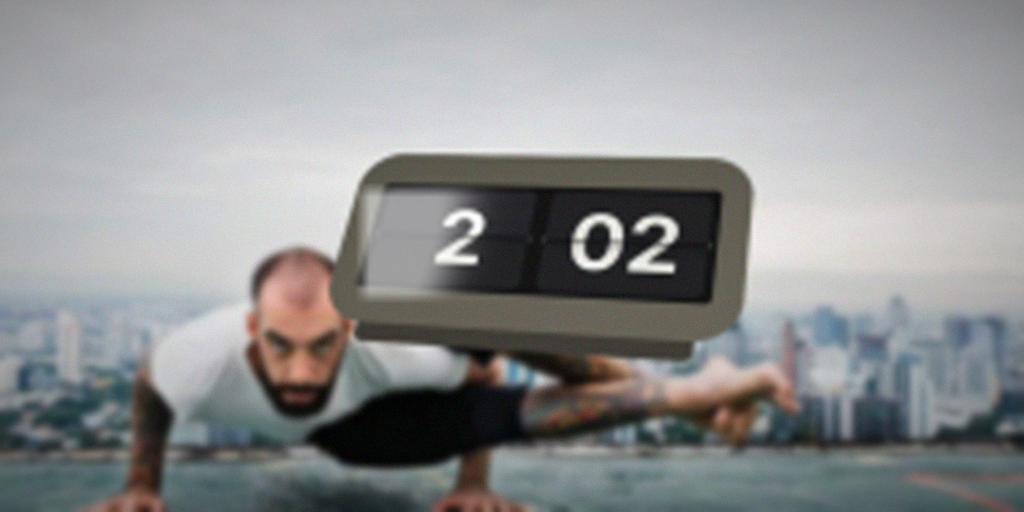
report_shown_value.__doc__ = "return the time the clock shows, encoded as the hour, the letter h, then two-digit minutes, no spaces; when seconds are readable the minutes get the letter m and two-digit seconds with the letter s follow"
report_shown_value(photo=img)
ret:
2h02
